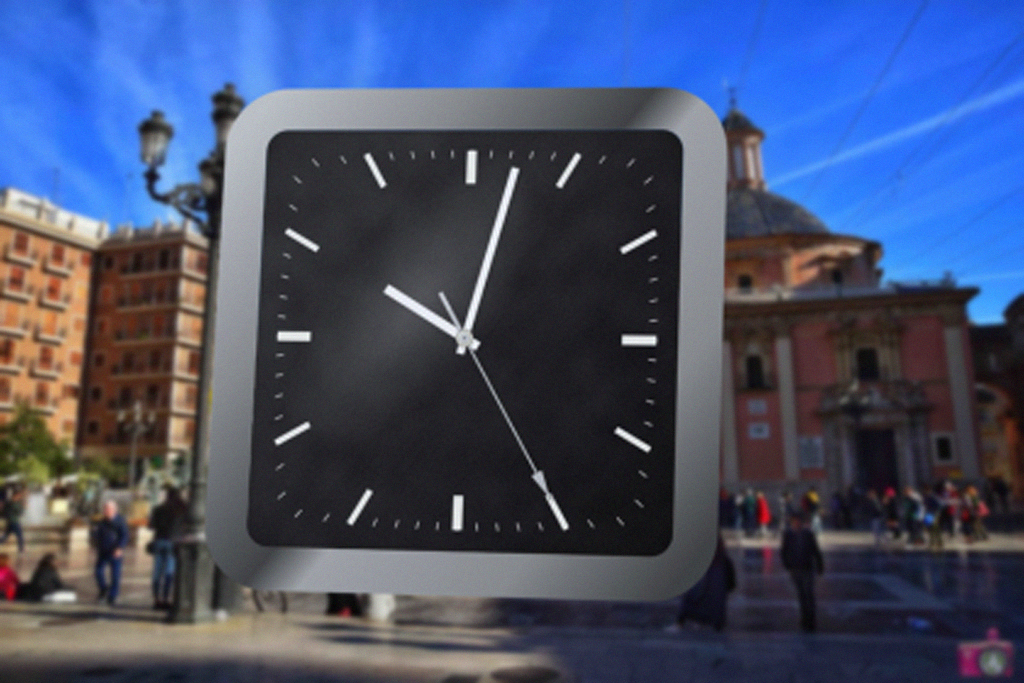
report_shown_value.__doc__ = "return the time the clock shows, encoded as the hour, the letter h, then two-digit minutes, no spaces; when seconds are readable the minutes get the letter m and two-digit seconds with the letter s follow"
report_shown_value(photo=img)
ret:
10h02m25s
